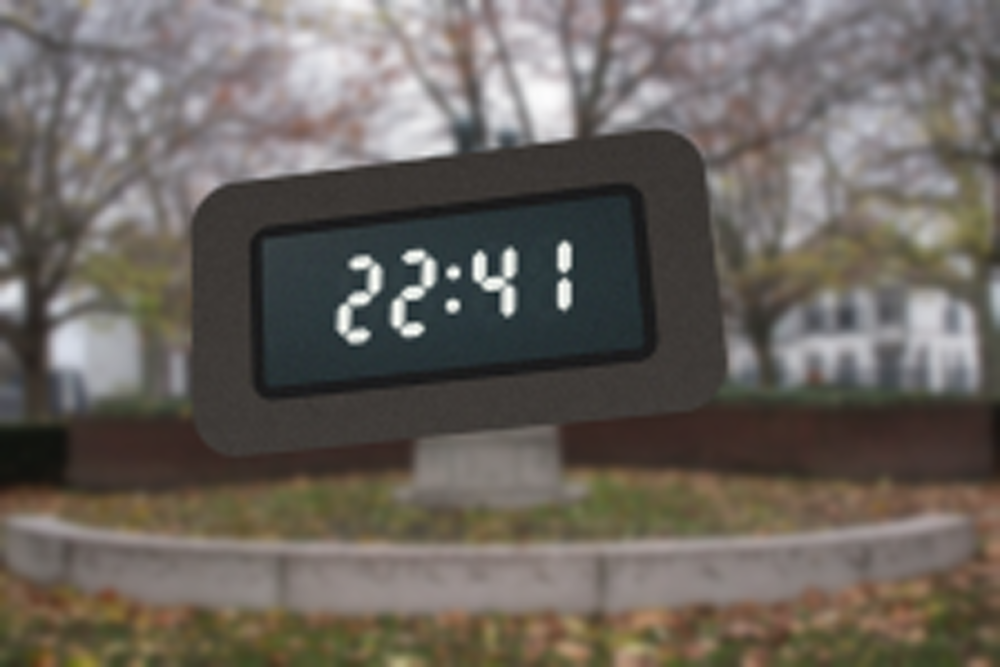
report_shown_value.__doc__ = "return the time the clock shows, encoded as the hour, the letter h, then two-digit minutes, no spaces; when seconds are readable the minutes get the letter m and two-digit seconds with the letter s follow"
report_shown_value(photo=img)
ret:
22h41
